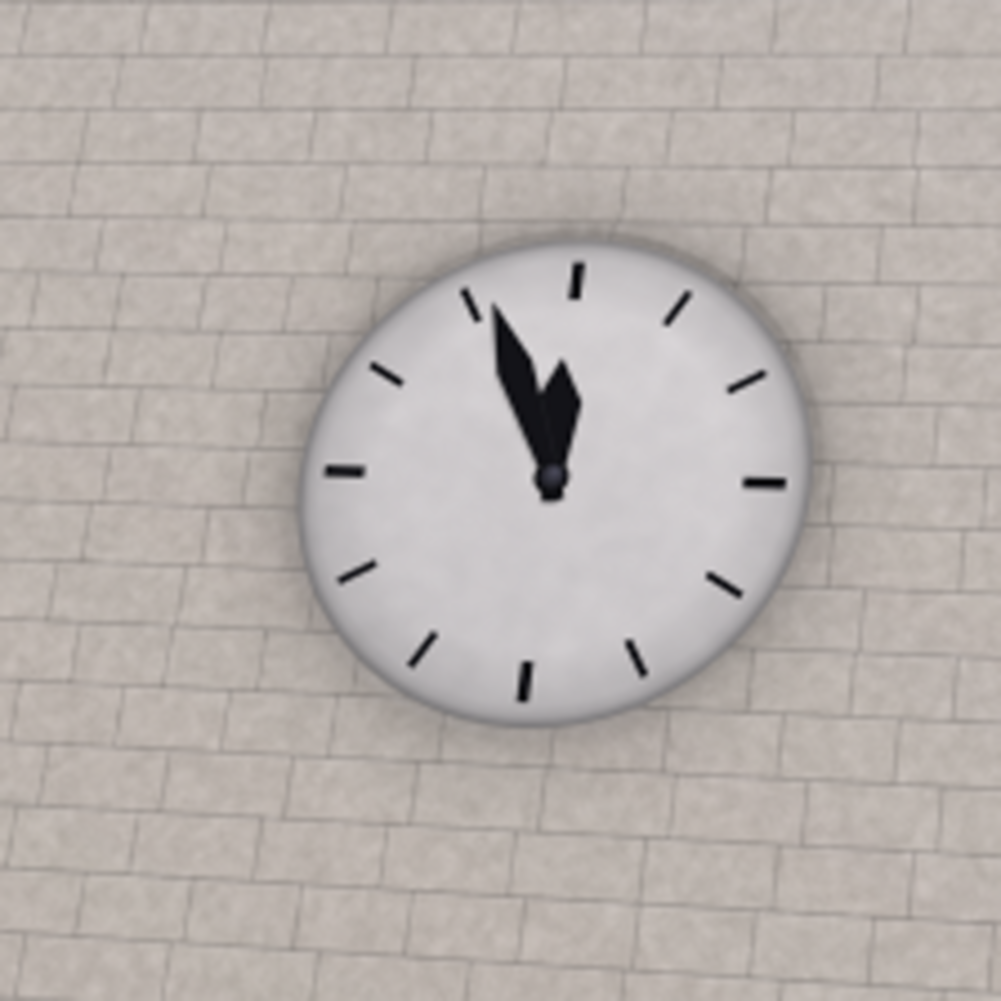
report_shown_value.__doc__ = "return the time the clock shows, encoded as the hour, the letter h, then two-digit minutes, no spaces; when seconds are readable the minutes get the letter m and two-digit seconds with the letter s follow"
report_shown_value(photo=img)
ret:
11h56
